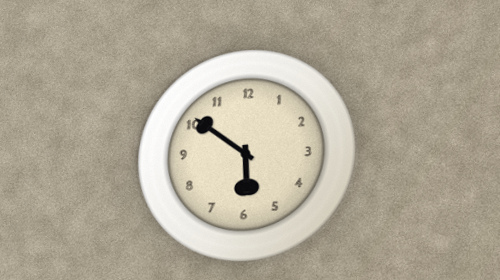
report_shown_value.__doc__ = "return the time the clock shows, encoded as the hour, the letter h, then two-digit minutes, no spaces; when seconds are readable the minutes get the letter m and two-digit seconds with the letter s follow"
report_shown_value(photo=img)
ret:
5h51
